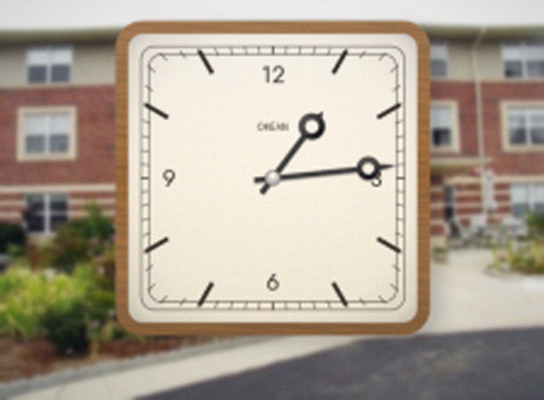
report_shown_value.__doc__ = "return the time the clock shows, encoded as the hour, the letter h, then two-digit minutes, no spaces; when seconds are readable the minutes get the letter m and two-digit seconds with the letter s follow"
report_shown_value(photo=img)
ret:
1h14
